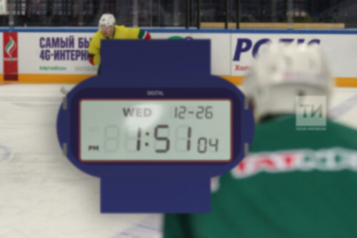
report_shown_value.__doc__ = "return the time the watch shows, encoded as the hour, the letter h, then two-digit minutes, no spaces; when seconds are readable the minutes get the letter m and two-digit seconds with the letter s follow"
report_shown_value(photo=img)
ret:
1h51m04s
